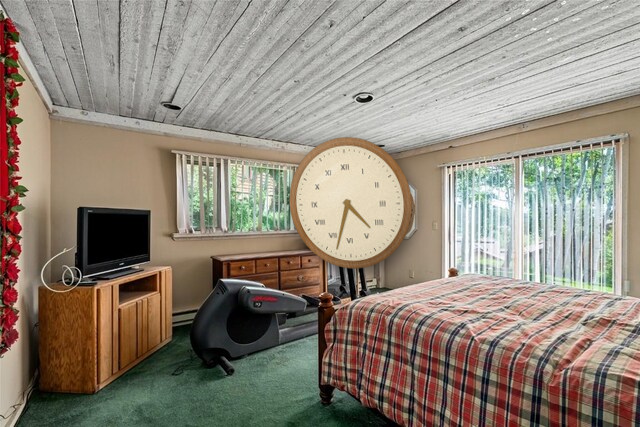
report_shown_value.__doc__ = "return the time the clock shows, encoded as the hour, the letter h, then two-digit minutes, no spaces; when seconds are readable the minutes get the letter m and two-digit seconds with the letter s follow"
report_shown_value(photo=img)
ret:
4h33
